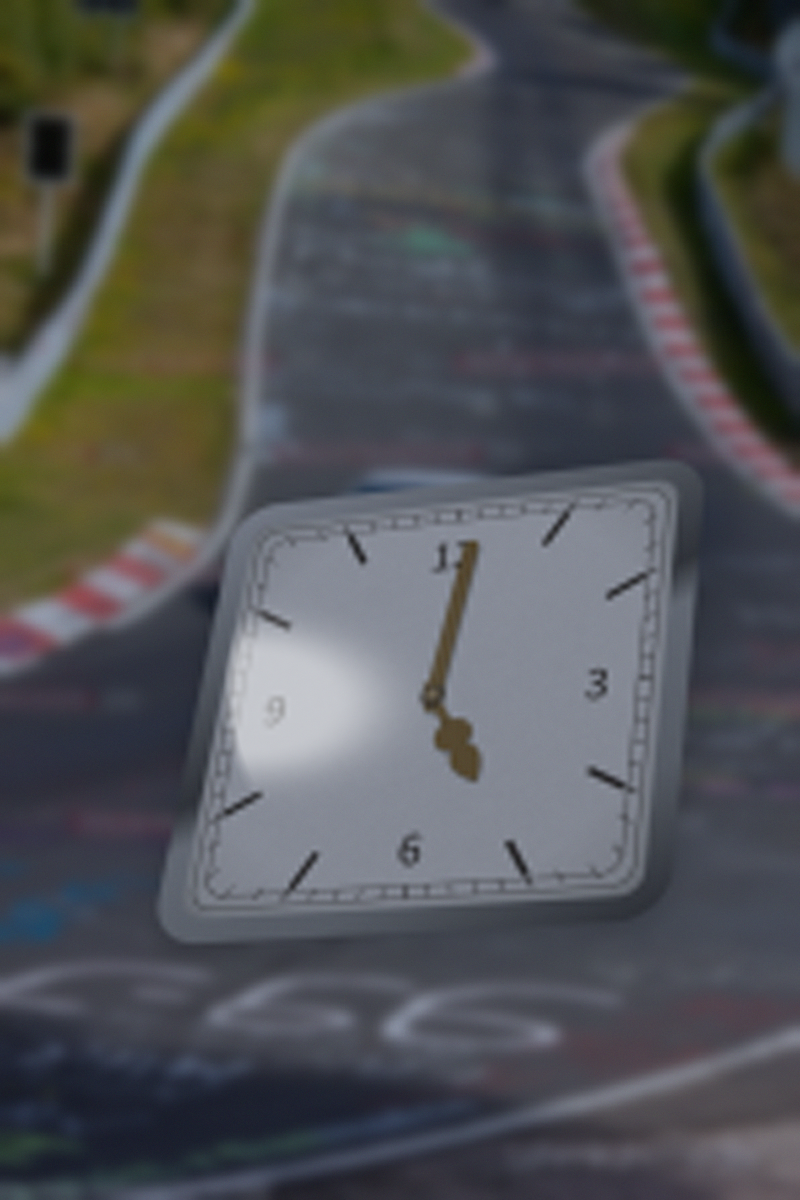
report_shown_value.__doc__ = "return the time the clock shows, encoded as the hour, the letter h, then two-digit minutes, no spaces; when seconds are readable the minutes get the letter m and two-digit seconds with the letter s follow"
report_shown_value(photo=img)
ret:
5h01
